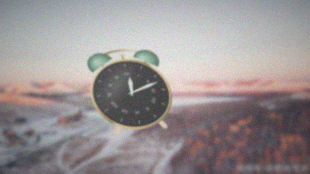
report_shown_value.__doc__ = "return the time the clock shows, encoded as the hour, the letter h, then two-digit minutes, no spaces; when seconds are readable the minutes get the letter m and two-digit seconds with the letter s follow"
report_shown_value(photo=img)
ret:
12h12
